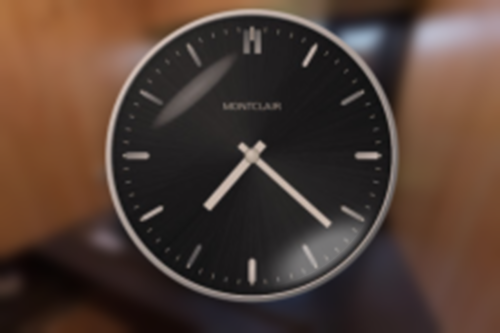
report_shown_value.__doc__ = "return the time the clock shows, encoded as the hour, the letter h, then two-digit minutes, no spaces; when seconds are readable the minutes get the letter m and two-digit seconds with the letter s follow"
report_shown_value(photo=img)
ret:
7h22
